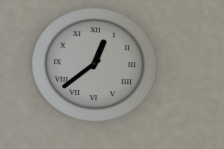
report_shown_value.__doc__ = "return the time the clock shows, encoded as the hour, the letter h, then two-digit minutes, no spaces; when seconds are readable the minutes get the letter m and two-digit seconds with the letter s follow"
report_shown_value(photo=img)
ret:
12h38
